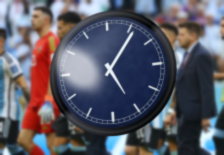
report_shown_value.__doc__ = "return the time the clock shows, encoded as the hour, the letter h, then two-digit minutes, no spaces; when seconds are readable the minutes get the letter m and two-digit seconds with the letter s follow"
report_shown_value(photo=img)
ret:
5h06
